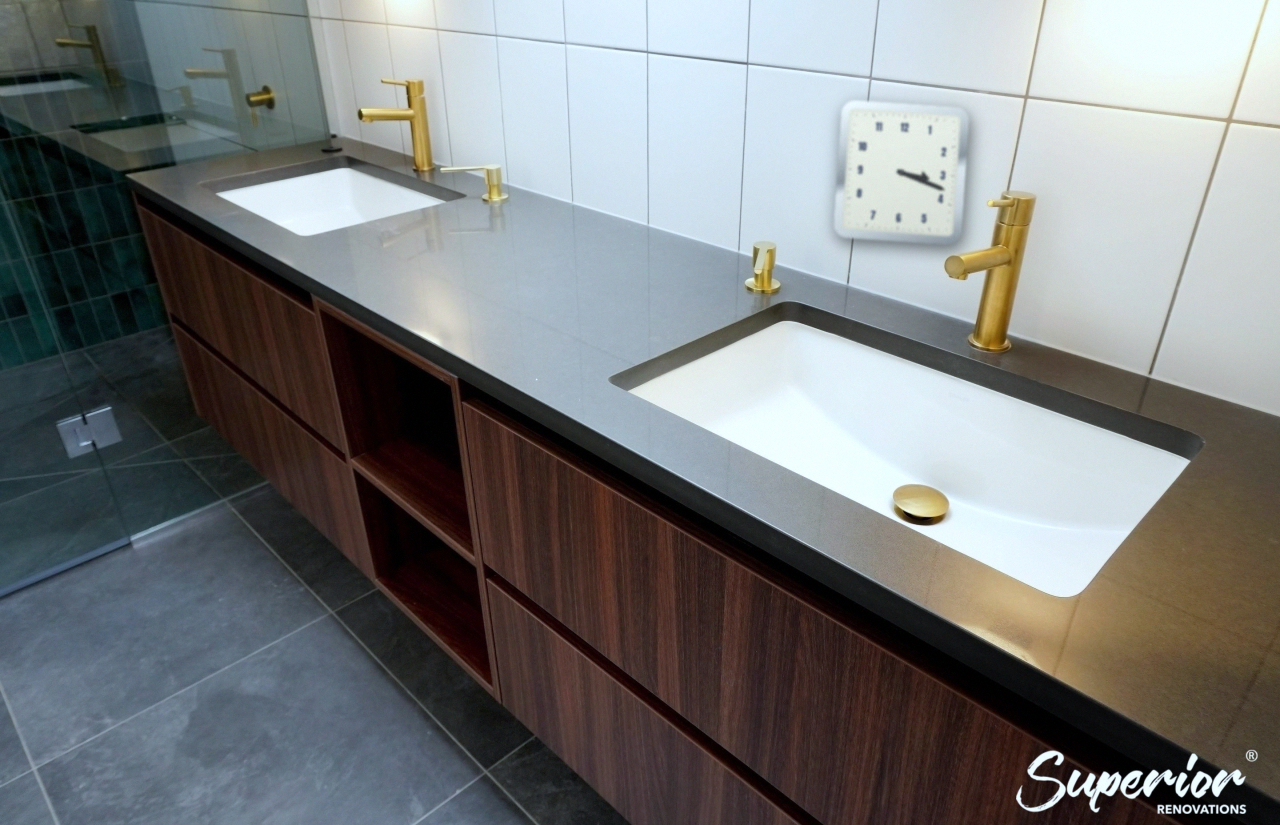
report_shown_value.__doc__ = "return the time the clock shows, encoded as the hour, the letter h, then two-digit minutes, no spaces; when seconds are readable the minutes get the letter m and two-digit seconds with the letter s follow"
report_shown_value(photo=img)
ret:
3h18
